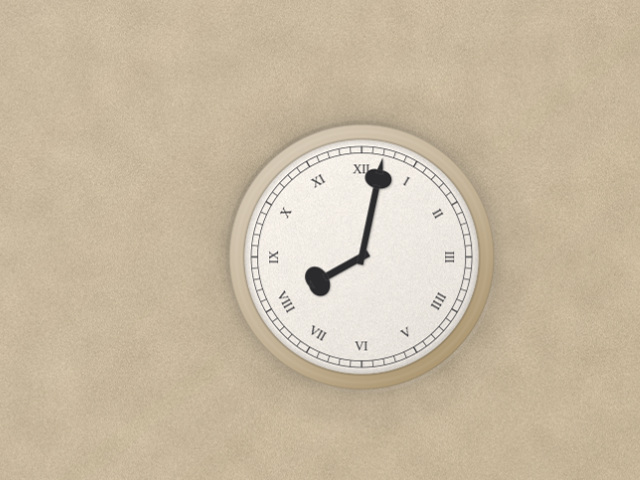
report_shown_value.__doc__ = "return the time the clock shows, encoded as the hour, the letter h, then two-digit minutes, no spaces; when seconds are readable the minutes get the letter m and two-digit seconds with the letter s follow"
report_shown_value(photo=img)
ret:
8h02
